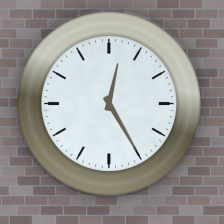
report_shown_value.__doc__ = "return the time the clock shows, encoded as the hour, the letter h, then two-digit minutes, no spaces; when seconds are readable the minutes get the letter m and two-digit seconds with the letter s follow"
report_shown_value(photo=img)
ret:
12h25
